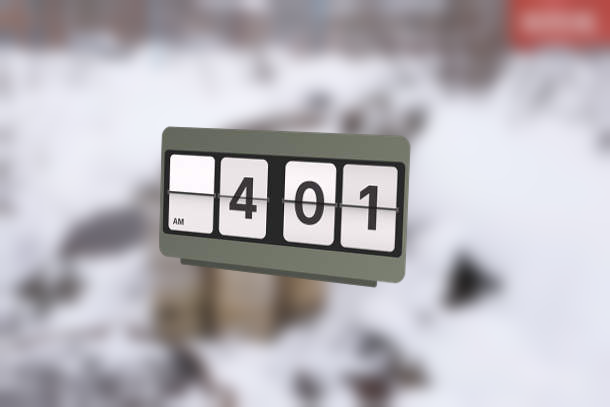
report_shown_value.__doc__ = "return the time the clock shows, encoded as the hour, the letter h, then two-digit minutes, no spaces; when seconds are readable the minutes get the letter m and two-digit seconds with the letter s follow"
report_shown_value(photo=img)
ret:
4h01
